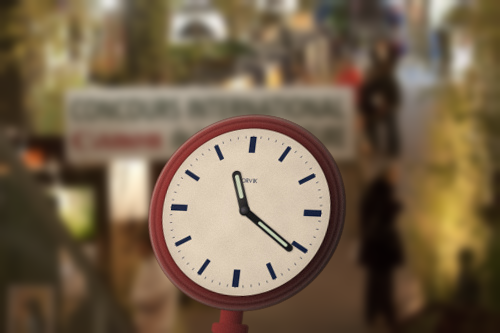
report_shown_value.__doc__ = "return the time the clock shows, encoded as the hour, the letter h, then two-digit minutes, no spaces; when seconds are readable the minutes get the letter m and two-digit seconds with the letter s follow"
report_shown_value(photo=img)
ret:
11h21
